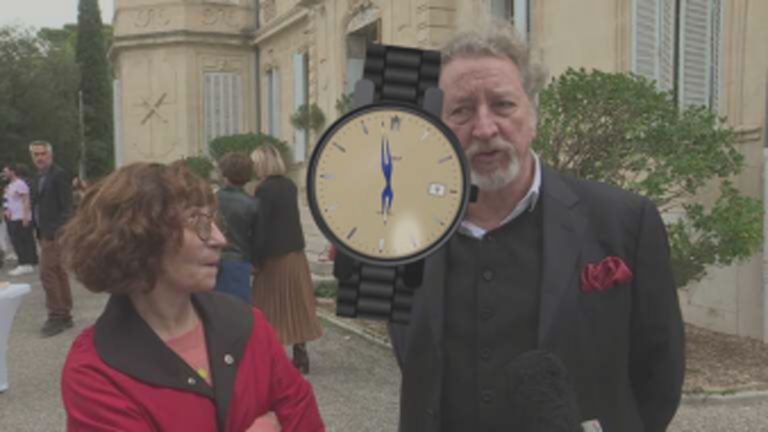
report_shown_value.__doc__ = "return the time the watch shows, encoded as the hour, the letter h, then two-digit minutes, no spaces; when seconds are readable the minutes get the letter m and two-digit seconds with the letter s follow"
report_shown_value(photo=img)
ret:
5h58
